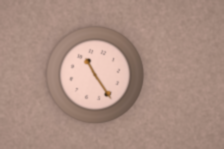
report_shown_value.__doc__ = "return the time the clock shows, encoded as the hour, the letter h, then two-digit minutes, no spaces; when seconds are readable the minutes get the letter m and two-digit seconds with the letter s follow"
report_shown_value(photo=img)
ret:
10h21
